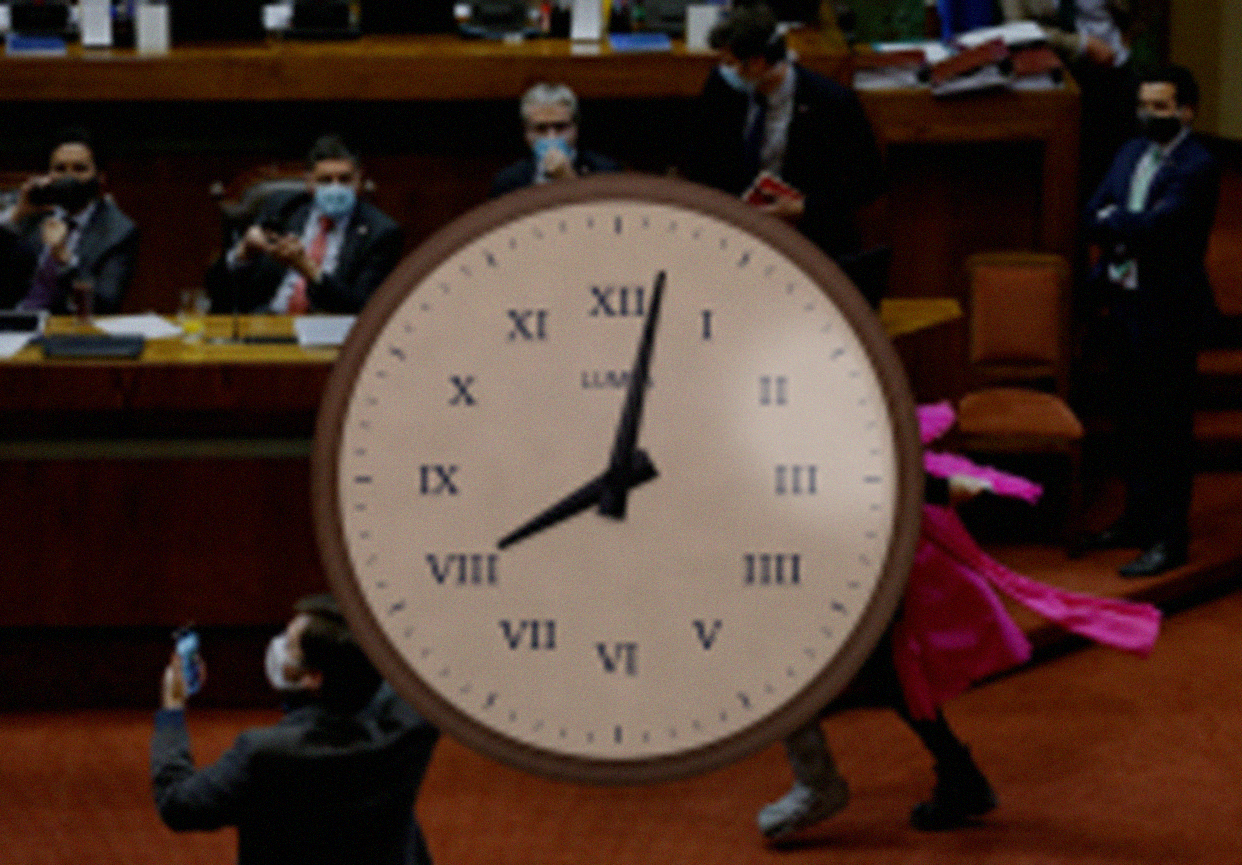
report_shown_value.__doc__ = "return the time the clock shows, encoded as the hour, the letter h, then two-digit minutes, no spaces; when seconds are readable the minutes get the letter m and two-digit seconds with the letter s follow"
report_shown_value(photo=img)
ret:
8h02
